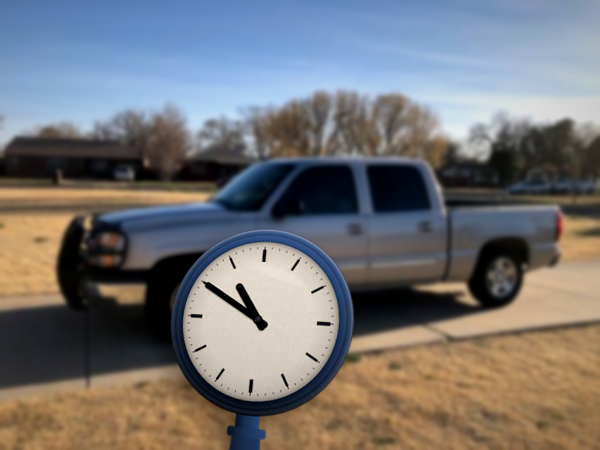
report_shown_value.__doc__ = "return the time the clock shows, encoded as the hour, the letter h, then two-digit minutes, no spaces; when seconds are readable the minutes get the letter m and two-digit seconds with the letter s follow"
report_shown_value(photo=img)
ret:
10h50
